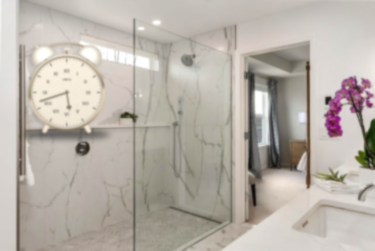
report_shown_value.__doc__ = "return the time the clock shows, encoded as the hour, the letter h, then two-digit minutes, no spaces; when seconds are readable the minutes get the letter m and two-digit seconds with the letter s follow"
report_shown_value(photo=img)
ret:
5h42
